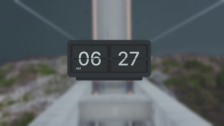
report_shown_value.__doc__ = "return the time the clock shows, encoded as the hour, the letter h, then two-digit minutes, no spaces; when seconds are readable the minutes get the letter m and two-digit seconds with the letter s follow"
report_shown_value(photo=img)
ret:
6h27
